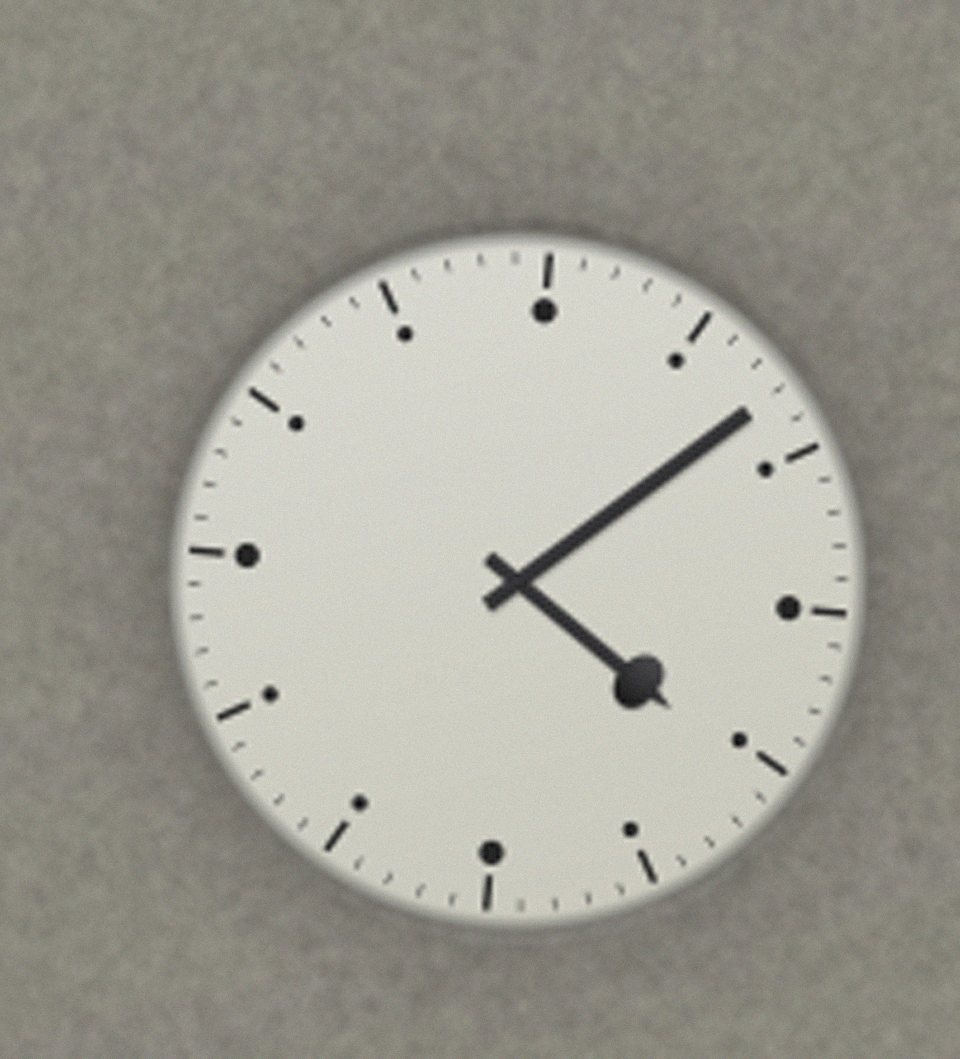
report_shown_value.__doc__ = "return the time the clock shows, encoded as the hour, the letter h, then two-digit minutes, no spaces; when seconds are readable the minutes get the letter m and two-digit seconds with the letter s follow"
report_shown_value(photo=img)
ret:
4h08
